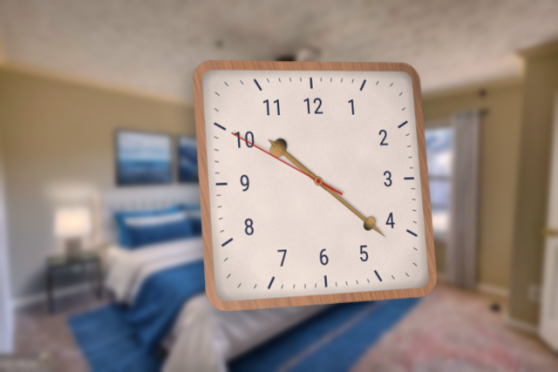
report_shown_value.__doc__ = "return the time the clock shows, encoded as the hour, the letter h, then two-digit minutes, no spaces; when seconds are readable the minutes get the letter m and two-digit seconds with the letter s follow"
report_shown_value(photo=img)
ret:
10h21m50s
